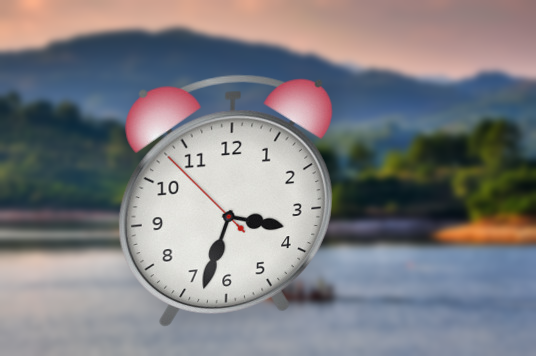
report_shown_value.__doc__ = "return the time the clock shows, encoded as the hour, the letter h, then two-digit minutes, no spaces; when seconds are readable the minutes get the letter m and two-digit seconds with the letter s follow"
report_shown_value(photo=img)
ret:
3h32m53s
